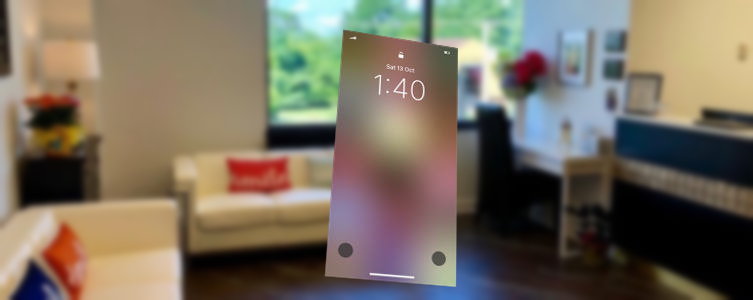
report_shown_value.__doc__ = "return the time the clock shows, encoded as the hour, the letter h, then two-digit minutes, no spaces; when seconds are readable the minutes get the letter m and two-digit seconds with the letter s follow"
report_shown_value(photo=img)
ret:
1h40
